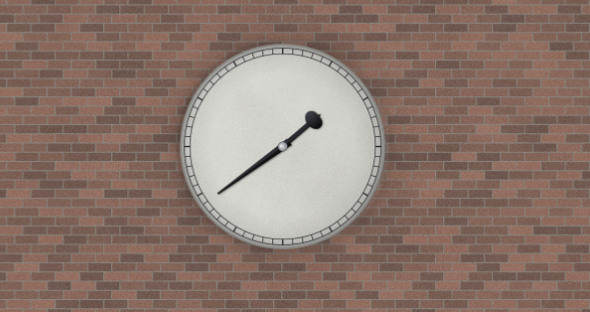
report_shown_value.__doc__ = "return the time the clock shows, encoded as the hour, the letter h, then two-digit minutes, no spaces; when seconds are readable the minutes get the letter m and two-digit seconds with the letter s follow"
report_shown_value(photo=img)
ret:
1h39
